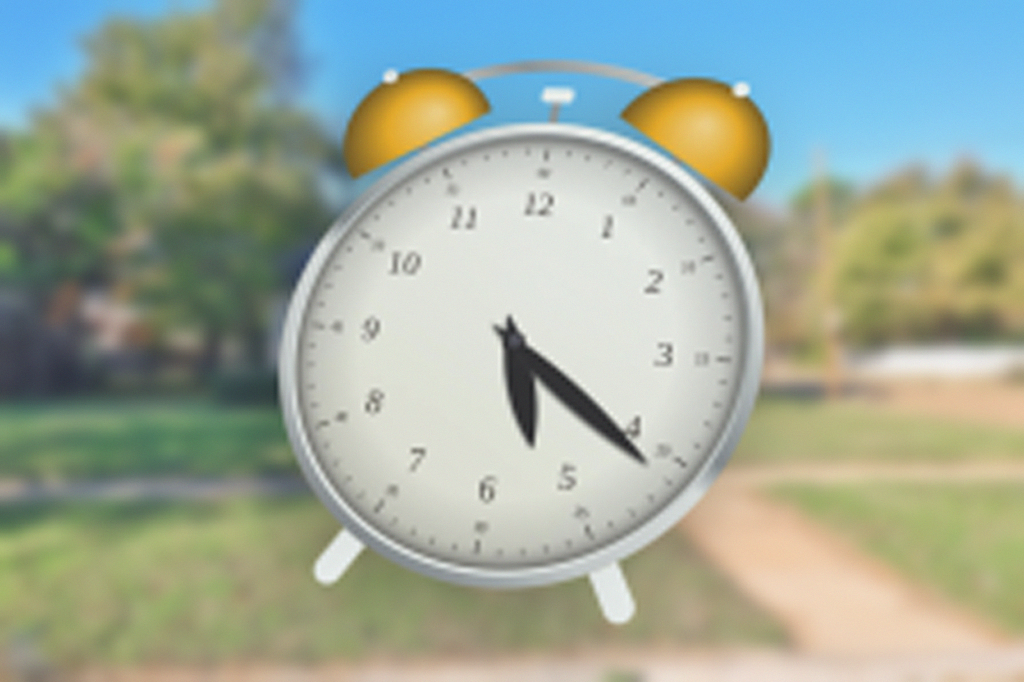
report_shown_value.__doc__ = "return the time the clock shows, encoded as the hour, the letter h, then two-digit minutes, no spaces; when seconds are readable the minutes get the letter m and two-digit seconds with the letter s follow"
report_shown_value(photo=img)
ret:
5h21
